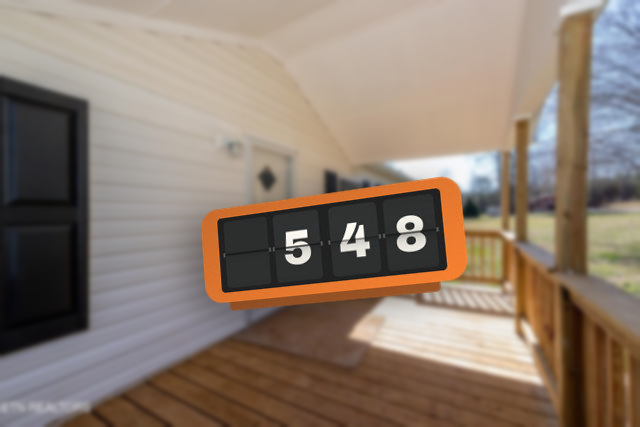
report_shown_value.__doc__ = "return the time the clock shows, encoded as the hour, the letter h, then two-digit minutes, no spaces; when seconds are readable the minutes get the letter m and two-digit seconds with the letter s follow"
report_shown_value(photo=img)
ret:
5h48
